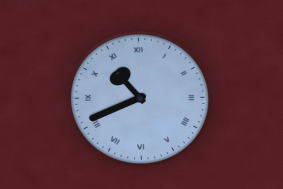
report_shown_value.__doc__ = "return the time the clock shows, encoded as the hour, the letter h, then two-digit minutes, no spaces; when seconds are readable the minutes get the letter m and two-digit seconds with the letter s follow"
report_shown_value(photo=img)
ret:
10h41
